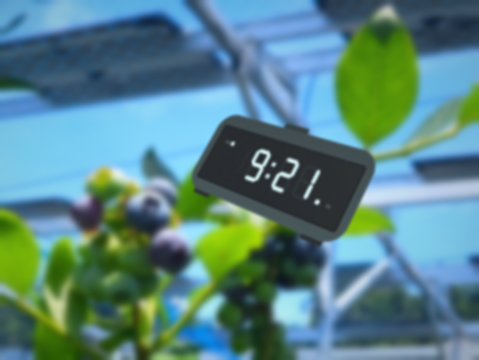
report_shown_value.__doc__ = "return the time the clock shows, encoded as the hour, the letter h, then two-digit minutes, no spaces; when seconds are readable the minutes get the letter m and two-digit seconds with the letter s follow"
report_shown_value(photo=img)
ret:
9h21
